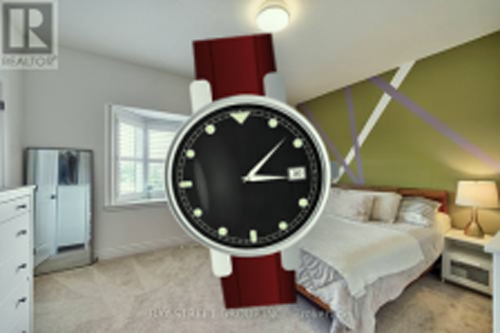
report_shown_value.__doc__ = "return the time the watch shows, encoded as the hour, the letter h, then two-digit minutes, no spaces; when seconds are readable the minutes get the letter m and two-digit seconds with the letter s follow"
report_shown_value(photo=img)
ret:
3h08
